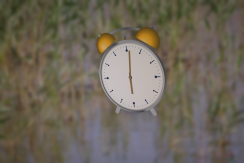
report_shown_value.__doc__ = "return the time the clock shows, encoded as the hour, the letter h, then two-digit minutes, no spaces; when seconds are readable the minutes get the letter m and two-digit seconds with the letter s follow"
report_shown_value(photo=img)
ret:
6h01
